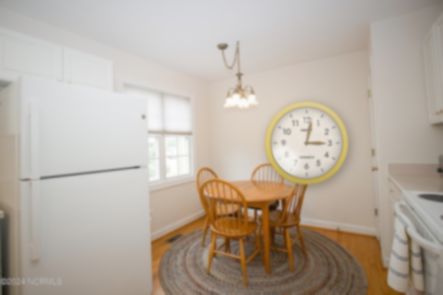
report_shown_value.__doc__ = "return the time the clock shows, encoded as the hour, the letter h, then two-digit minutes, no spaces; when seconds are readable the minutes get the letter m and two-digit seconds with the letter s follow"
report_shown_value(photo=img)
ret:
3h02
